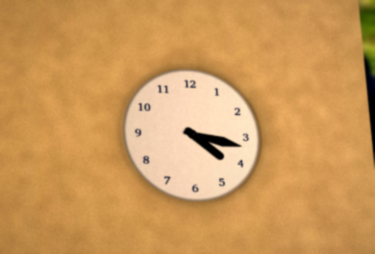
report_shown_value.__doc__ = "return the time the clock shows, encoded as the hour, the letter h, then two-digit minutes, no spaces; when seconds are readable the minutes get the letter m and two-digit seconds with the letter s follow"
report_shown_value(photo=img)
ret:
4h17
